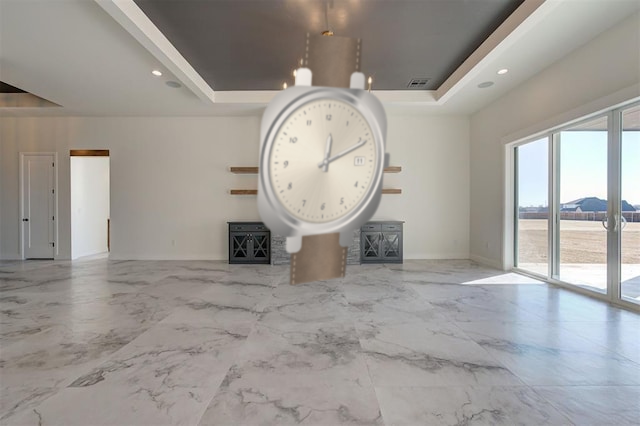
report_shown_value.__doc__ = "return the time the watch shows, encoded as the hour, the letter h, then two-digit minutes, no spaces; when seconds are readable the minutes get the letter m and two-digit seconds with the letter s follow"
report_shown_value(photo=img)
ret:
12h11
